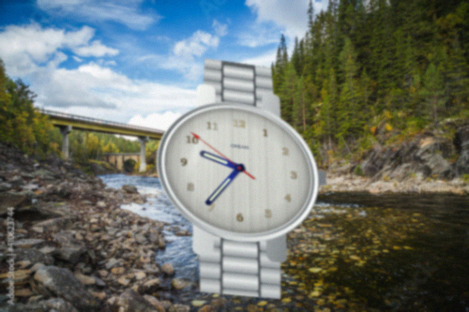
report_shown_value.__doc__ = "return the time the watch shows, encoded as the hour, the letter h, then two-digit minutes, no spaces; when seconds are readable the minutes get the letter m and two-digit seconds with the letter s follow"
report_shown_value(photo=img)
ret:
9h35m51s
